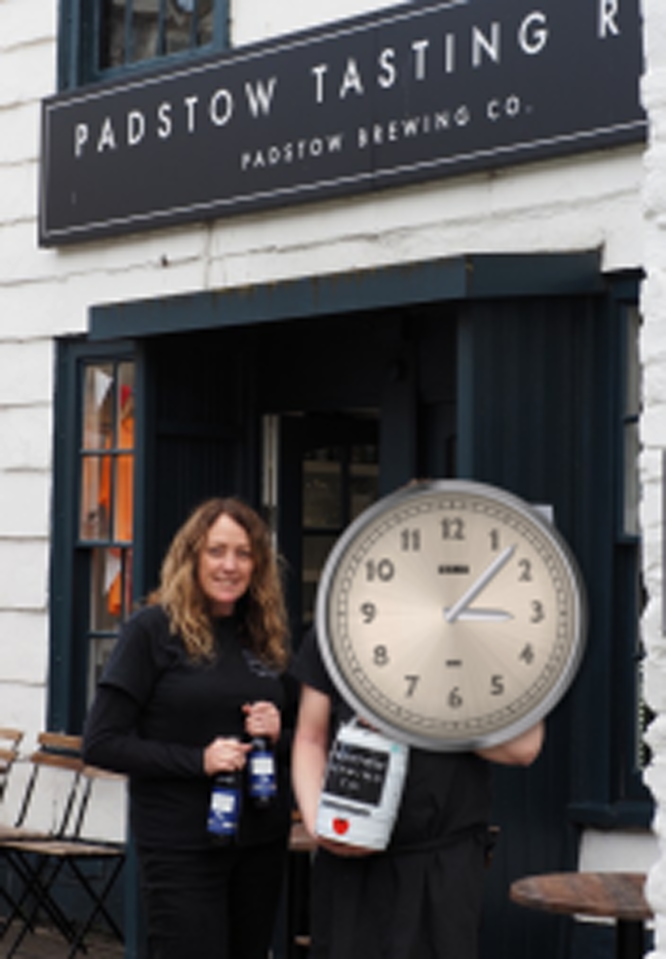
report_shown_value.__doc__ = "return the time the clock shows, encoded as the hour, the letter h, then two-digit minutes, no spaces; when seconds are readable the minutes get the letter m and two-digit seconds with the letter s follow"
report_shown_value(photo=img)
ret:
3h07
